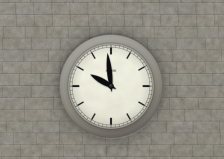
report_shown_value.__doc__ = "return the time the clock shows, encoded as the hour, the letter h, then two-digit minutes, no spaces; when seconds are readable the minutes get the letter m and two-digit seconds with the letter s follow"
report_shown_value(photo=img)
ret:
9h59
